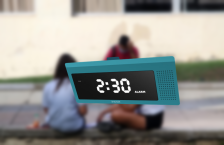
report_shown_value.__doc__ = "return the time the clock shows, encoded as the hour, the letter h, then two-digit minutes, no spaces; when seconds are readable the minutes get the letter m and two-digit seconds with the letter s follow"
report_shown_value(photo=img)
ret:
2h30
